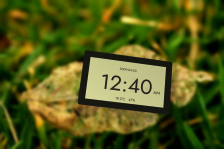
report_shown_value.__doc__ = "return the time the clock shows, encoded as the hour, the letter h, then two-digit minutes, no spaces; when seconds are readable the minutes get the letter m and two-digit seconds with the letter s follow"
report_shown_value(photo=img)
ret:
12h40
